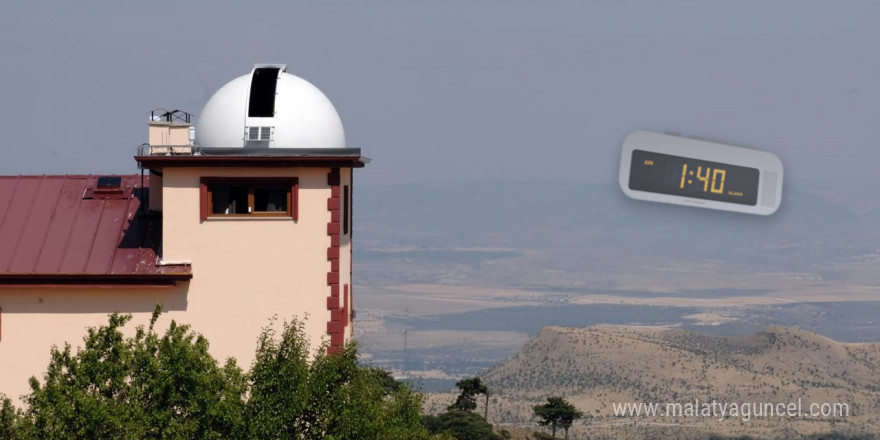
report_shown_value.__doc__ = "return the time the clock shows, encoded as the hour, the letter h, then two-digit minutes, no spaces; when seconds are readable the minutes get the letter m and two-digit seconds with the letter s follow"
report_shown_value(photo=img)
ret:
1h40
